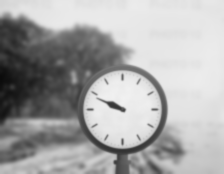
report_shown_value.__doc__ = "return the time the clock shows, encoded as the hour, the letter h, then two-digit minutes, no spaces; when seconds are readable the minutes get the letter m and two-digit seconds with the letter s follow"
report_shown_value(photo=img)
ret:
9h49
